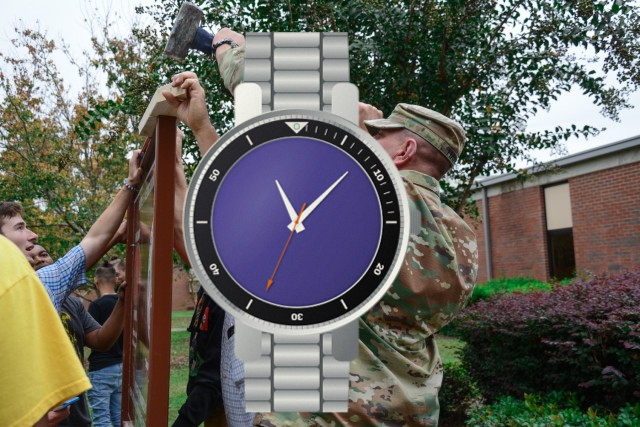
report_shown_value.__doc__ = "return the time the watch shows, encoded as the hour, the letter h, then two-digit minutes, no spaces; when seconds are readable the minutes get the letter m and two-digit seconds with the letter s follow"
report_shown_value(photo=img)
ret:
11h07m34s
